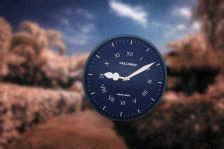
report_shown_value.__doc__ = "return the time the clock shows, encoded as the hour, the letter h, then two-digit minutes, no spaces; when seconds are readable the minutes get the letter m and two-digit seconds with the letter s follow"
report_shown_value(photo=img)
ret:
9h09
